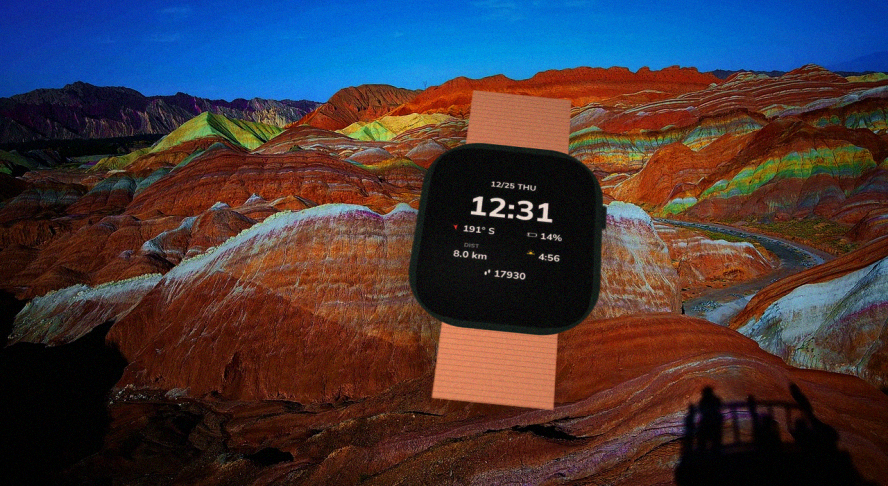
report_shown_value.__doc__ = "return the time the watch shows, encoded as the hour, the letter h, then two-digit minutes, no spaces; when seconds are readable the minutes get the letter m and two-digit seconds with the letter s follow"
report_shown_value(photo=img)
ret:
12h31
